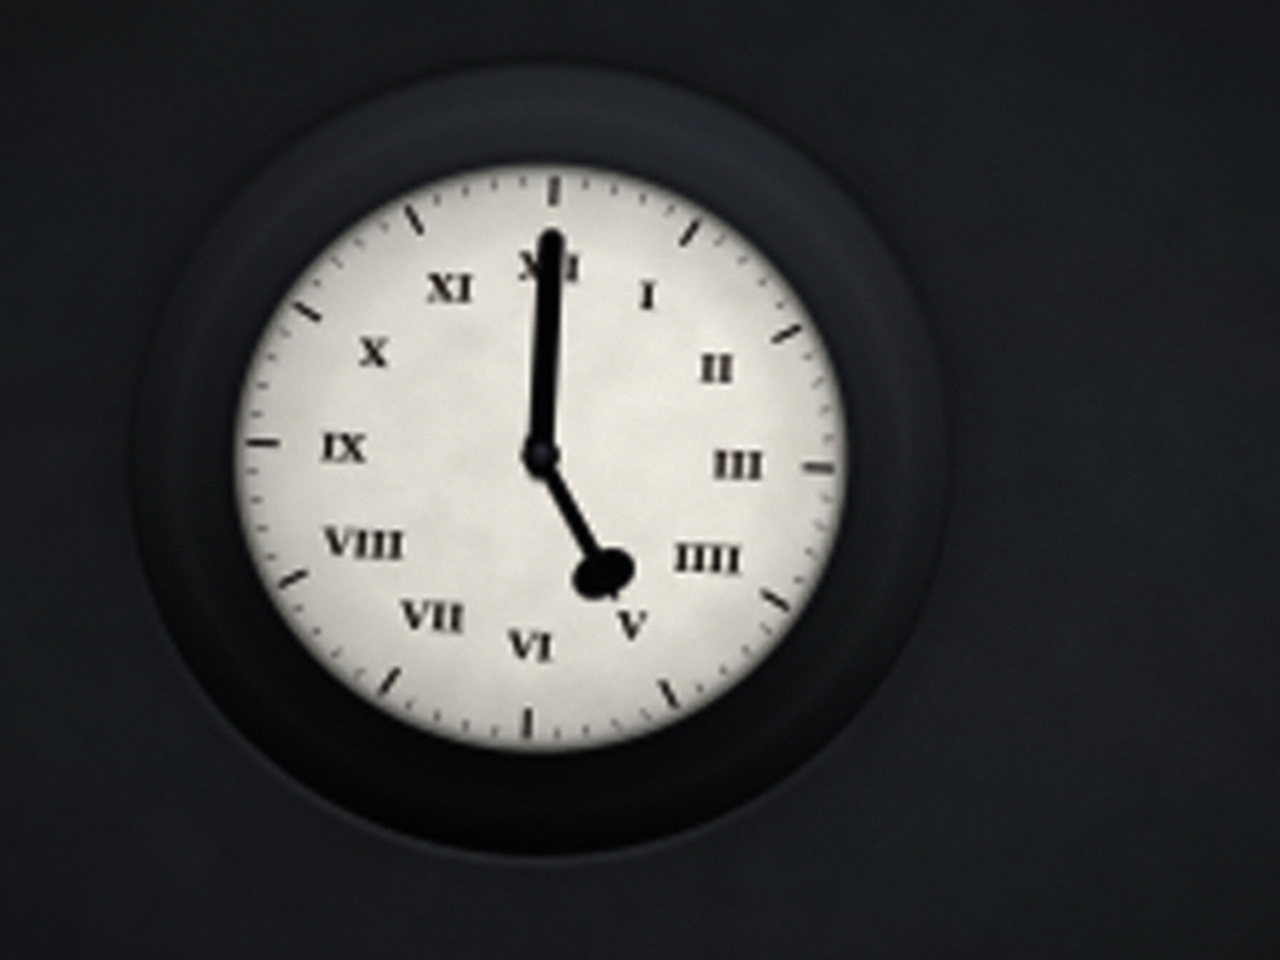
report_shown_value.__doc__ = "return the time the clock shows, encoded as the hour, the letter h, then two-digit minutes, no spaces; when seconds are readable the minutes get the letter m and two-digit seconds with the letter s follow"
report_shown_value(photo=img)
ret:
5h00
